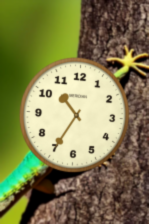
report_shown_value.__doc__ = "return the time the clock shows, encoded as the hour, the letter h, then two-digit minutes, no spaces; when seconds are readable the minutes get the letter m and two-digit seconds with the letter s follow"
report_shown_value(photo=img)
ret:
10h35
